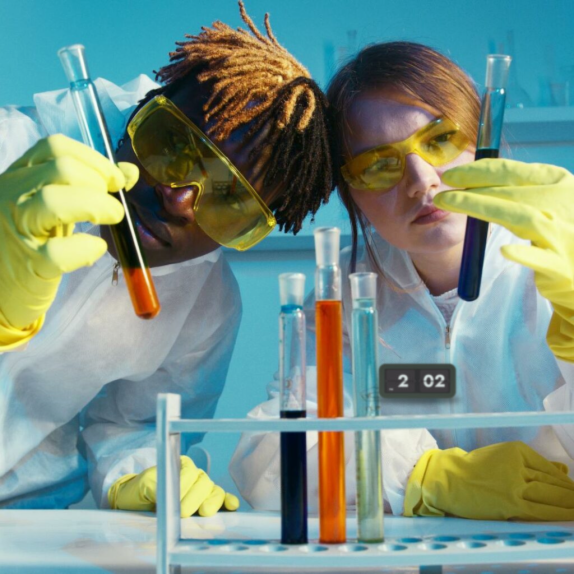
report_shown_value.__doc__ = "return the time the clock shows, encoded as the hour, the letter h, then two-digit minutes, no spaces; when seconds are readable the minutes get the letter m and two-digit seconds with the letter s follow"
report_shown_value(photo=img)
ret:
2h02
